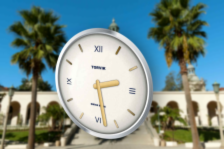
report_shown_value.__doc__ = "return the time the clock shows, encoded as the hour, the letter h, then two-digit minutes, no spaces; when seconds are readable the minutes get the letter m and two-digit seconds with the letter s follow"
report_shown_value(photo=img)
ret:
2h28
